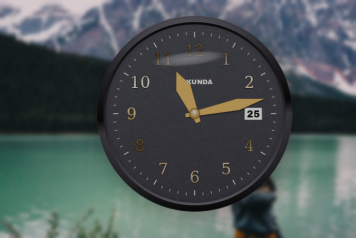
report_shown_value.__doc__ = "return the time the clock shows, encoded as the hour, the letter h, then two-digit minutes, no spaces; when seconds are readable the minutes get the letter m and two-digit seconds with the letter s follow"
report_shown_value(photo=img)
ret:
11h13
